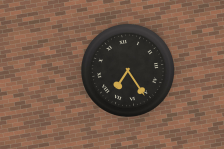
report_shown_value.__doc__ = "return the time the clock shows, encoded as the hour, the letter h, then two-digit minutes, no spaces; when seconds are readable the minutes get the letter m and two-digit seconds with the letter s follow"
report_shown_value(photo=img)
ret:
7h26
